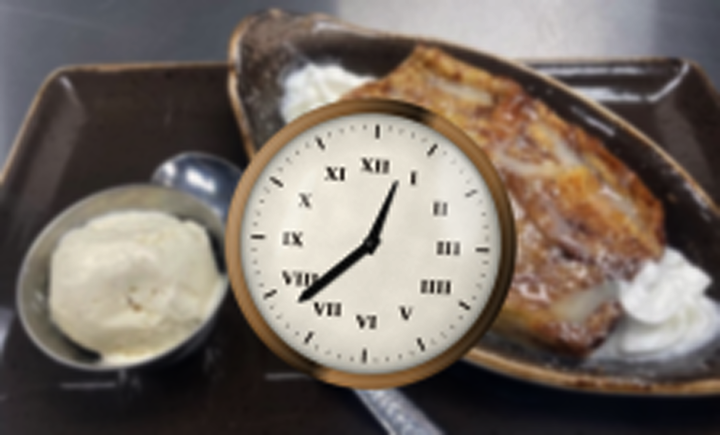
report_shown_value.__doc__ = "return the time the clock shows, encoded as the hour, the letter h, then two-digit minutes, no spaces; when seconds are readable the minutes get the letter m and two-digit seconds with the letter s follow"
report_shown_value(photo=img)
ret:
12h38
